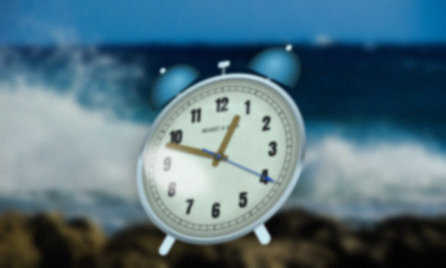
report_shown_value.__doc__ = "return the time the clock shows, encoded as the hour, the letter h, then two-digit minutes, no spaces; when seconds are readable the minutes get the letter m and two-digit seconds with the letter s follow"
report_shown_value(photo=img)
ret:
12h48m20s
